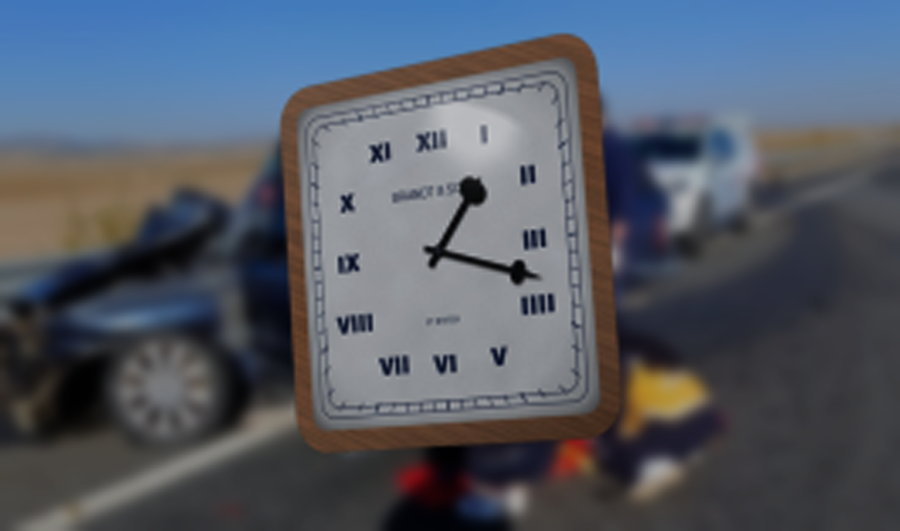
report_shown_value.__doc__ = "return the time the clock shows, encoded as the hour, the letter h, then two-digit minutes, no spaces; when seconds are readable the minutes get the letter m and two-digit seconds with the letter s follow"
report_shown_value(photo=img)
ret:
1h18
